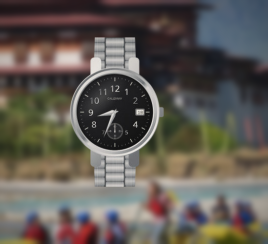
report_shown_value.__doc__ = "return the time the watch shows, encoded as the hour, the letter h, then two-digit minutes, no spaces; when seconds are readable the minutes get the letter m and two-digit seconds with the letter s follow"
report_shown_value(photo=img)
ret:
8h34
